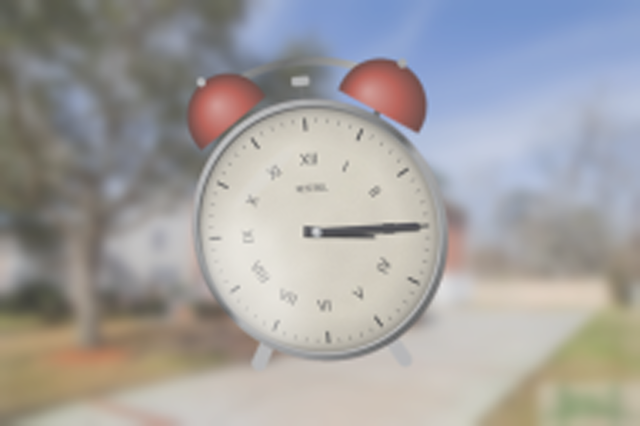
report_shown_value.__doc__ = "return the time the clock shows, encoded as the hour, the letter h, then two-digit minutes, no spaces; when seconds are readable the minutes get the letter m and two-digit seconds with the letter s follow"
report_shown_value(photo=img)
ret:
3h15
